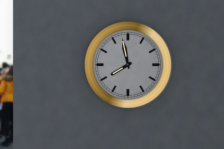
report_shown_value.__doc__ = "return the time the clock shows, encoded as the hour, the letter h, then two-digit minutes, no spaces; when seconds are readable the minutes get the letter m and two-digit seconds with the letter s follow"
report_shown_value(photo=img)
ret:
7h58
